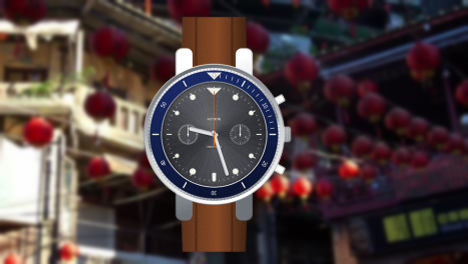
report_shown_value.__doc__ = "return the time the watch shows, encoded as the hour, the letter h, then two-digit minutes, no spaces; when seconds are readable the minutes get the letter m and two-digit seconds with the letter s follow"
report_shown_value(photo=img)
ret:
9h27
